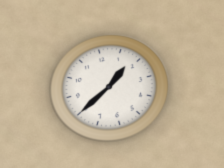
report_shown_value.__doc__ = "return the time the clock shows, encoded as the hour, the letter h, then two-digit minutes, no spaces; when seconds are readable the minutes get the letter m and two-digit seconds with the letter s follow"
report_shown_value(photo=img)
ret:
1h40
